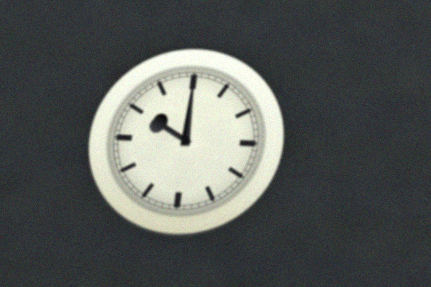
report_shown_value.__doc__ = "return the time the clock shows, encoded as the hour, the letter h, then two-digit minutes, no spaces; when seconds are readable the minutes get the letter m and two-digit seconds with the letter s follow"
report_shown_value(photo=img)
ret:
10h00
